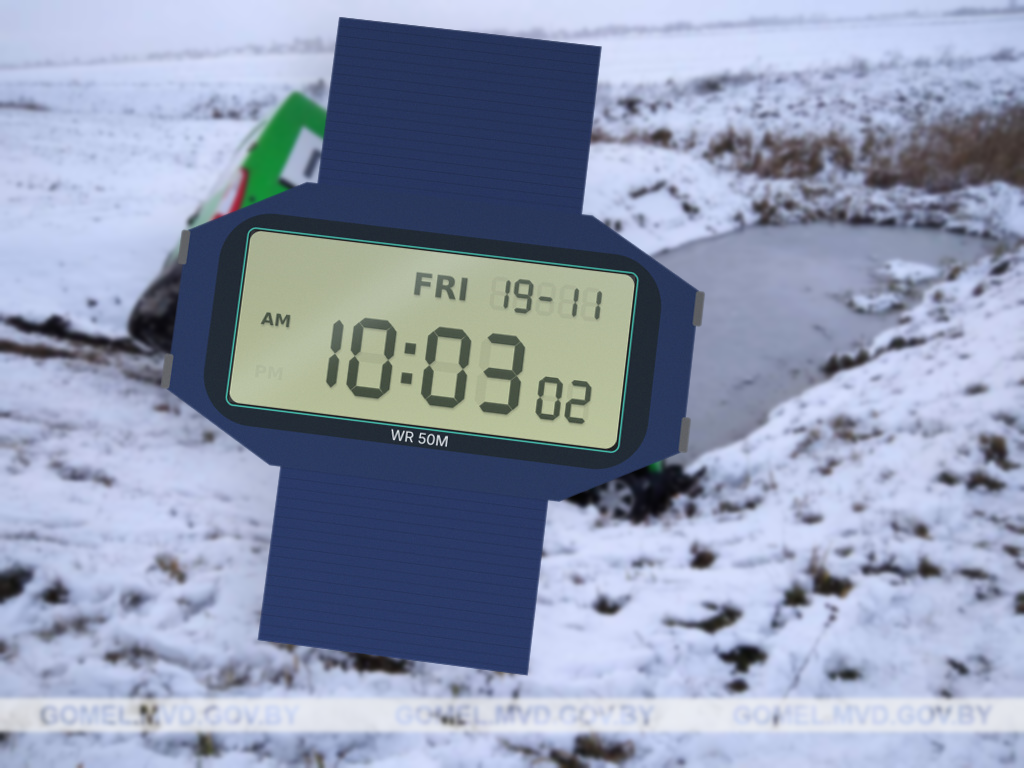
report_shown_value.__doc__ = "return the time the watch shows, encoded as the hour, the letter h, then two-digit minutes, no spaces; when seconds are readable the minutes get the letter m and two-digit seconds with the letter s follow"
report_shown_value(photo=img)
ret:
10h03m02s
